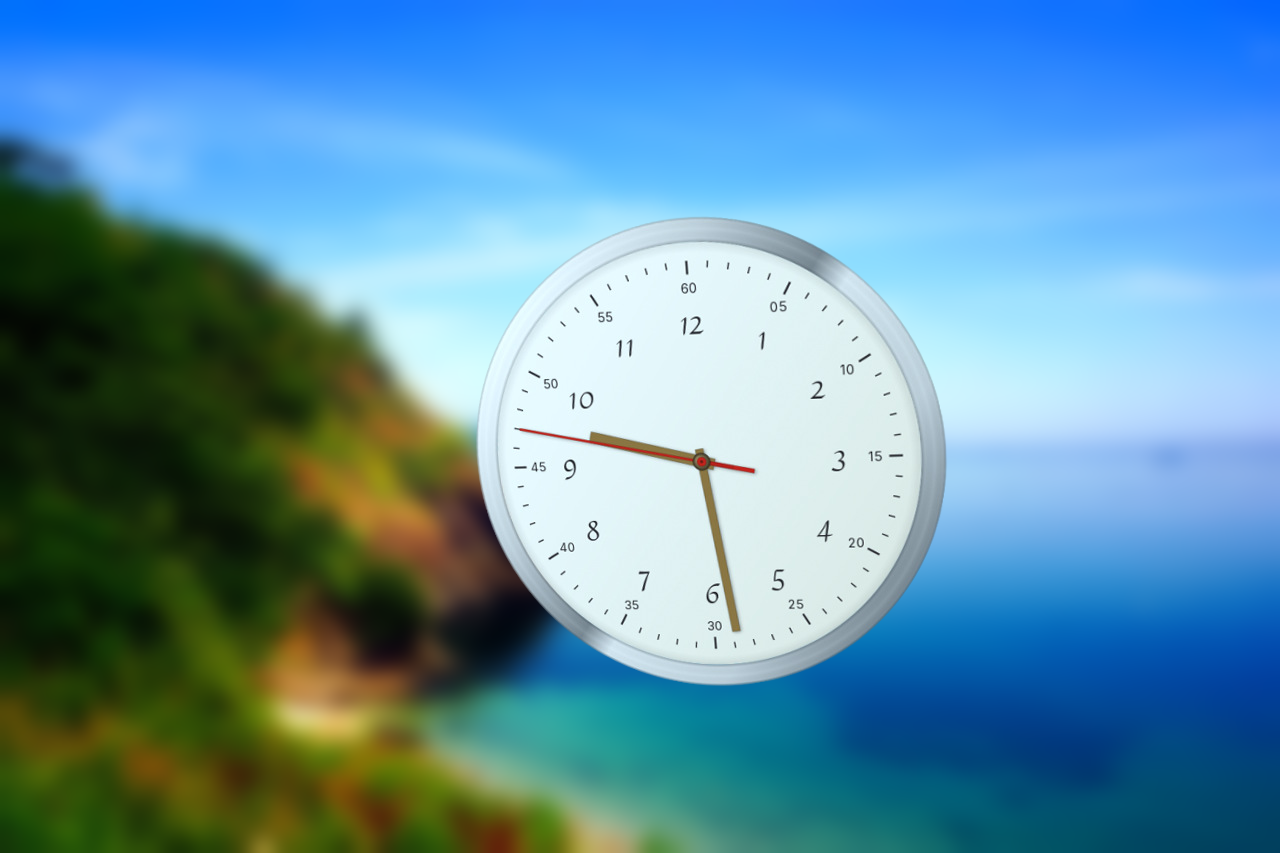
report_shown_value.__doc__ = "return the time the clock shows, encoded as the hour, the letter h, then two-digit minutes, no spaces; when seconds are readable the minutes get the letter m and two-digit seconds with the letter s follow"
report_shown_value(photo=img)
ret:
9h28m47s
